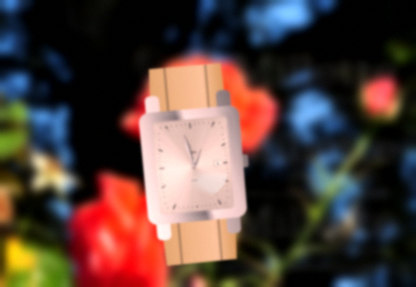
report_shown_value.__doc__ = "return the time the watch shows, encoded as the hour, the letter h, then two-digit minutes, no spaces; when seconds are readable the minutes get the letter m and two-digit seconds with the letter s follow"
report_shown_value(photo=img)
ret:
12h58
